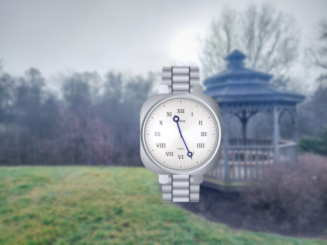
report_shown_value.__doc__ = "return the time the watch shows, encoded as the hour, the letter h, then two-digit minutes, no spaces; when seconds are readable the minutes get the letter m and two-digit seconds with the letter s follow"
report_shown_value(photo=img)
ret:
11h26
